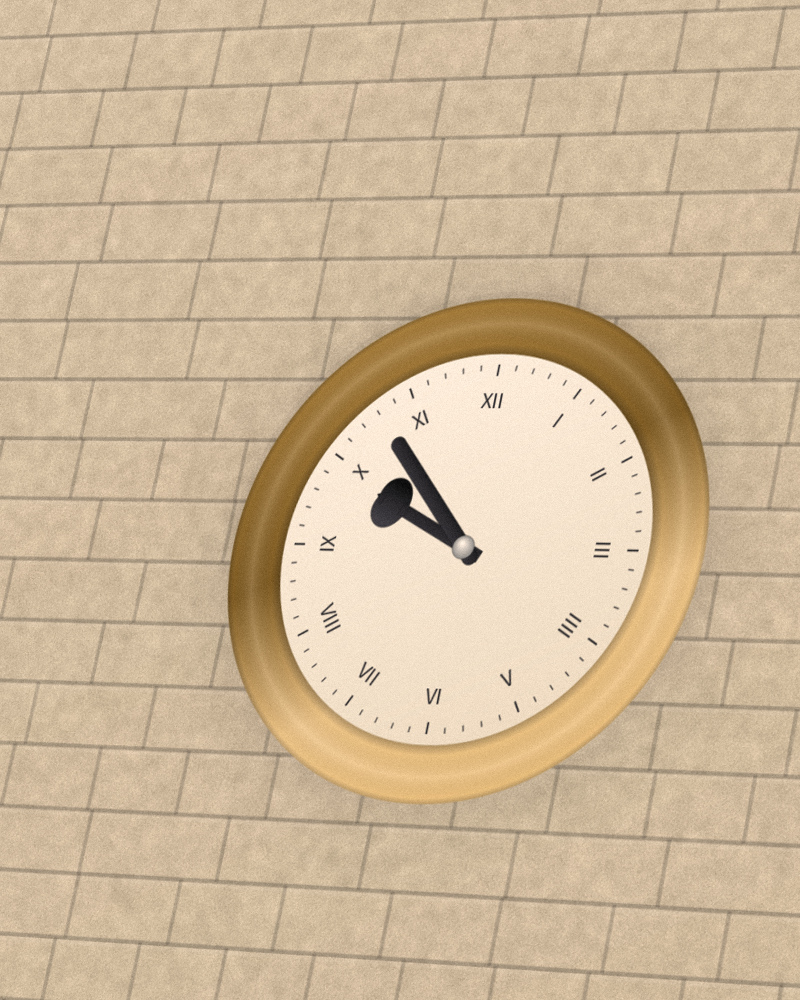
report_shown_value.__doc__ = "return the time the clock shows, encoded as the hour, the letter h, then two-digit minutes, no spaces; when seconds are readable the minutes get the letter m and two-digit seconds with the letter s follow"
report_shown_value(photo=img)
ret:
9h53
